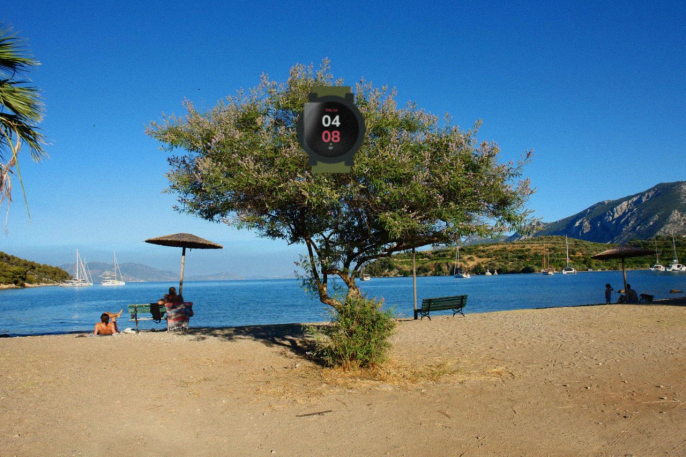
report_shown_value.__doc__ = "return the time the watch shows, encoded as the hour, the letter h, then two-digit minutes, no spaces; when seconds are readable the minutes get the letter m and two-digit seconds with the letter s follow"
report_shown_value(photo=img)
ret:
4h08
